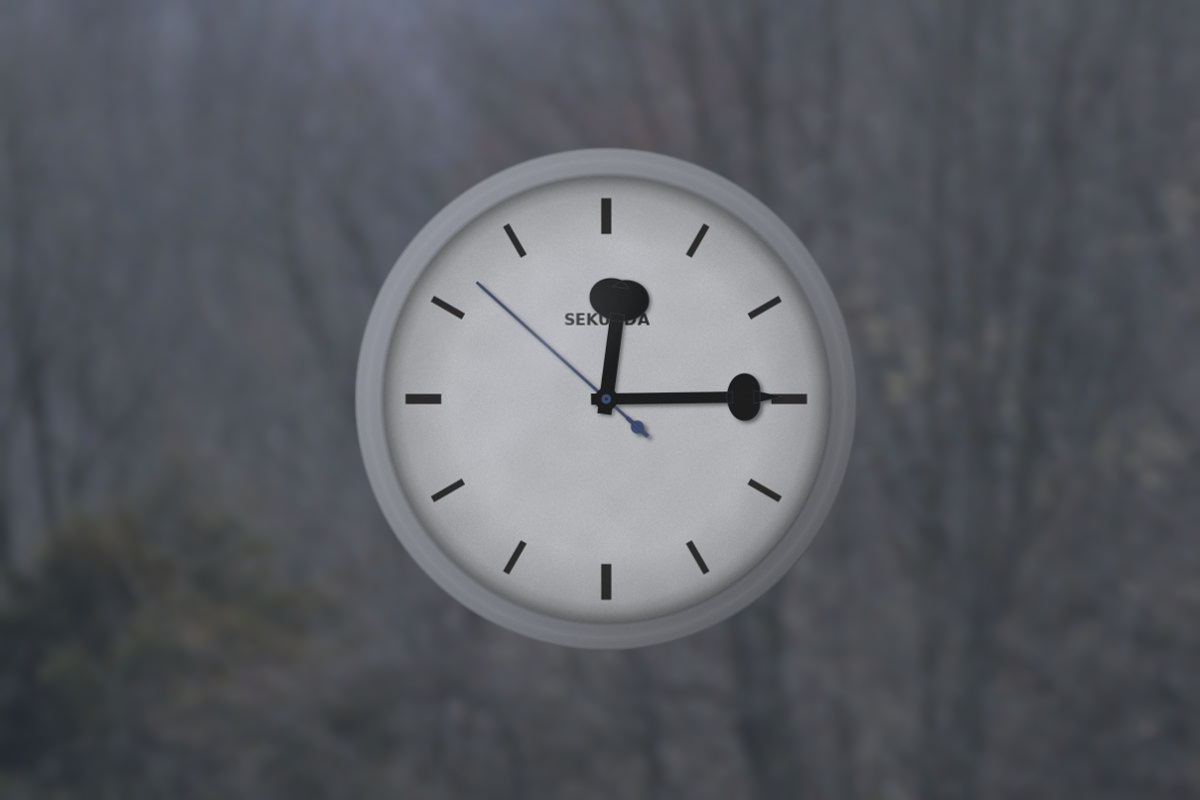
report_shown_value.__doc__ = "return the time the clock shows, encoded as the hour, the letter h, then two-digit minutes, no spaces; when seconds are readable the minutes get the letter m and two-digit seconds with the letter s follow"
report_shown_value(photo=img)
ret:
12h14m52s
